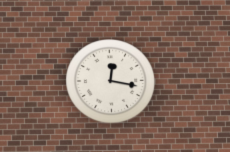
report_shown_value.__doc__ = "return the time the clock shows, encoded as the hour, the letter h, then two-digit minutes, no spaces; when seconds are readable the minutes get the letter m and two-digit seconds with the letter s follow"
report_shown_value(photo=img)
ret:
12h17
